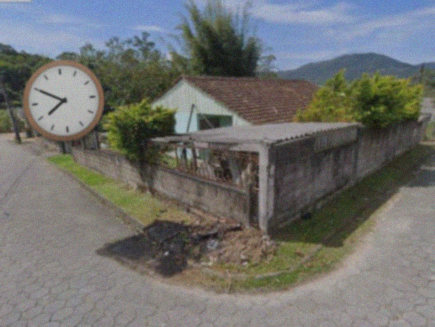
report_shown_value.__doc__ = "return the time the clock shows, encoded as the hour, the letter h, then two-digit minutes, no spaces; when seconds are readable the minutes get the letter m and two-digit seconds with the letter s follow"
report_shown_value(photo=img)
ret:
7h50
